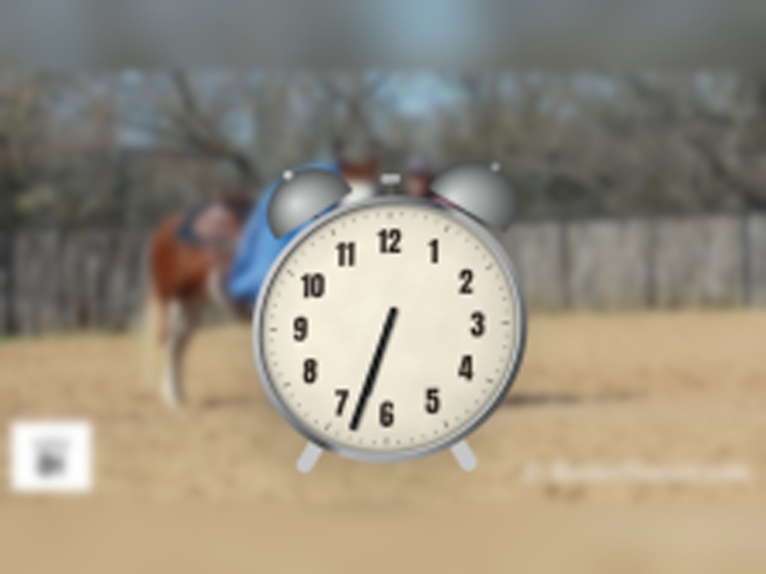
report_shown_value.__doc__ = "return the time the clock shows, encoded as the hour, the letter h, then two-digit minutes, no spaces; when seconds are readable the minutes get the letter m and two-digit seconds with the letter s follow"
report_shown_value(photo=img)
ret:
6h33
